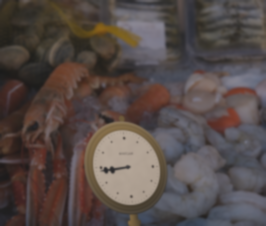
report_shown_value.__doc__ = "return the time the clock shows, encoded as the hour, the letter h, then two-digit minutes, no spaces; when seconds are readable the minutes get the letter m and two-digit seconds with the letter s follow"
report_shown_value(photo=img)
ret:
8h44
